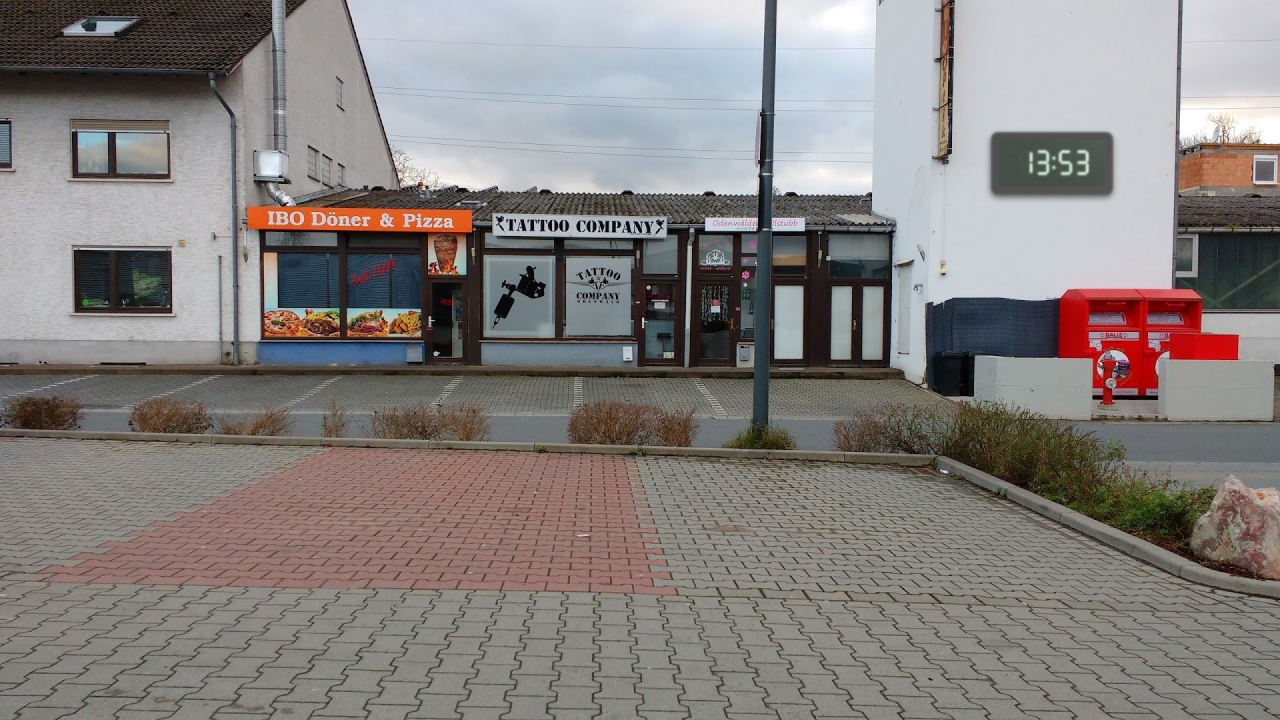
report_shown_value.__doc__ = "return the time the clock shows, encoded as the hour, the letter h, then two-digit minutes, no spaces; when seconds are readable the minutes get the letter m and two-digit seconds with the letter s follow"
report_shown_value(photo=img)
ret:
13h53
